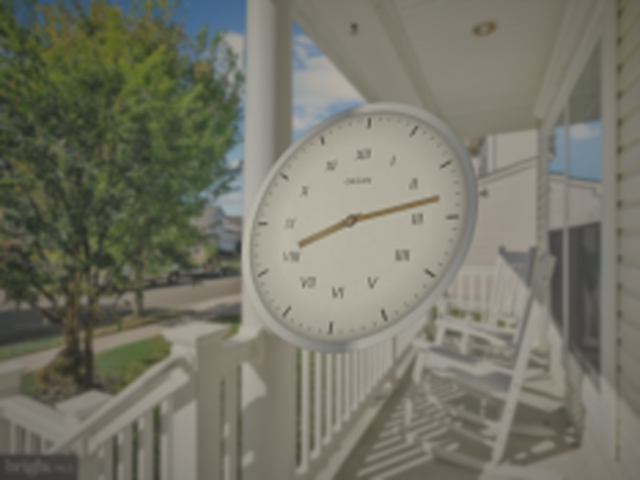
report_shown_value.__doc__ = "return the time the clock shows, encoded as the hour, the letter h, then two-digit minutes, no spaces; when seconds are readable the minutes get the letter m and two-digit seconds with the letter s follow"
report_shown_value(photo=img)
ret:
8h13
